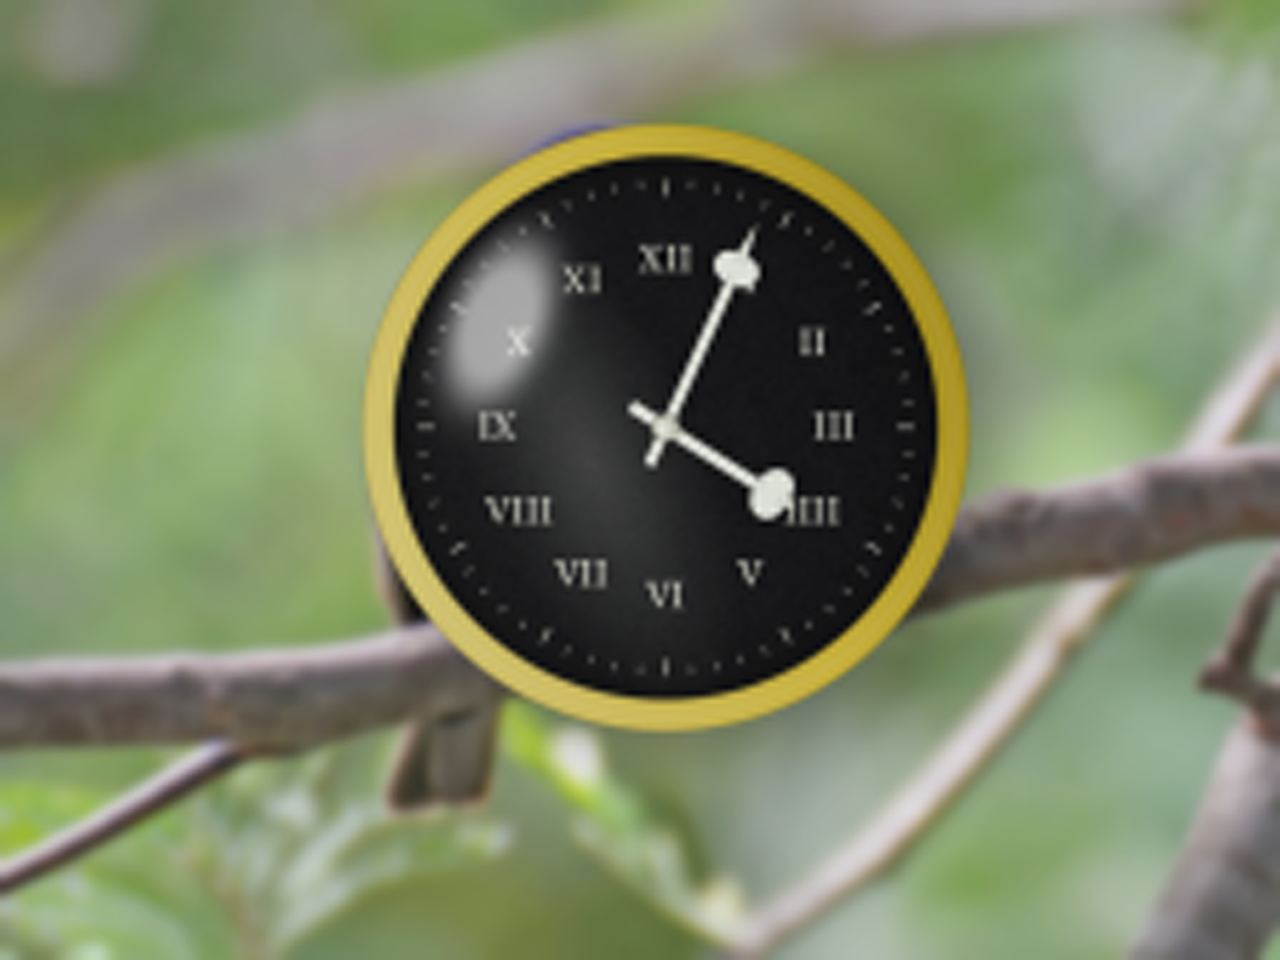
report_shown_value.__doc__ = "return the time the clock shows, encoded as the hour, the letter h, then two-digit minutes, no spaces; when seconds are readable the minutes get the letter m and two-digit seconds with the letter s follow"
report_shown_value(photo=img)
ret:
4h04
